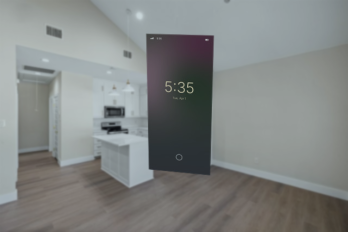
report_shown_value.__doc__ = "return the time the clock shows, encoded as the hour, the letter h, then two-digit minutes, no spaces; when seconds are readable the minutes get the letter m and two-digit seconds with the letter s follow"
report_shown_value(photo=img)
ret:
5h35
